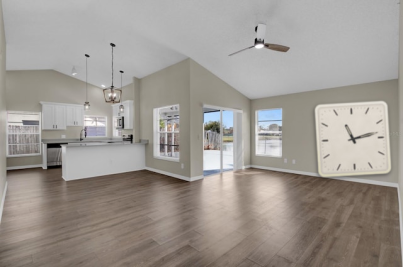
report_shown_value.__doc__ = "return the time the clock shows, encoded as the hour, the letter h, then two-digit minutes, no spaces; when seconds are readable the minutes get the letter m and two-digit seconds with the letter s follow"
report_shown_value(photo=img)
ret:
11h13
